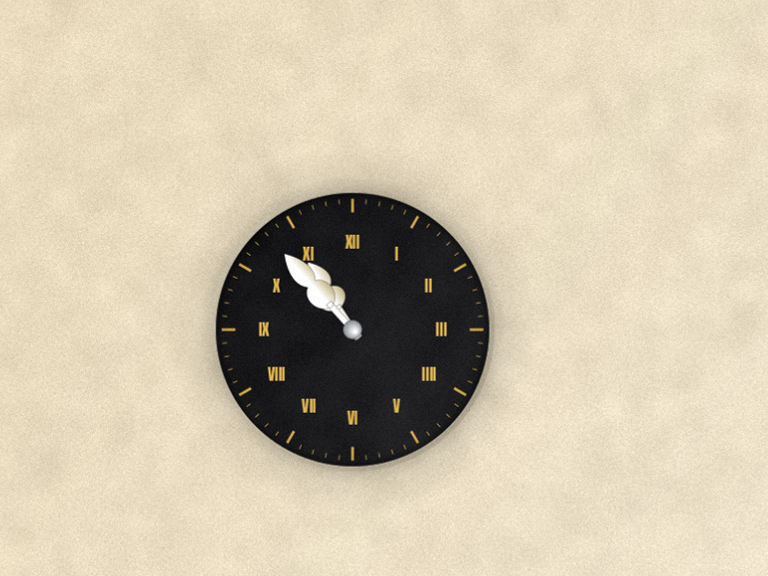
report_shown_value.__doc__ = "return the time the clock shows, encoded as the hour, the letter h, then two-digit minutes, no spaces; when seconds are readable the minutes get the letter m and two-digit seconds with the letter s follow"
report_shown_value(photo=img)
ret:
10h53
